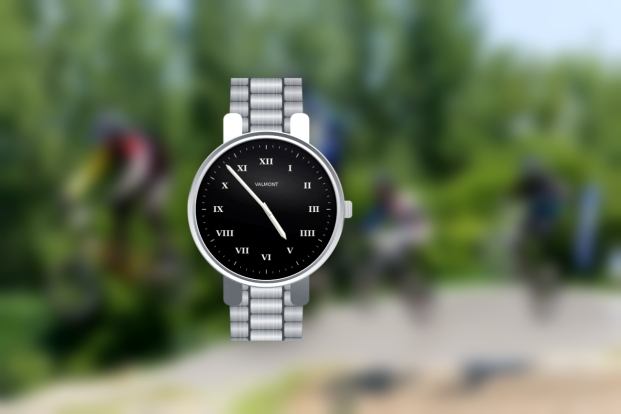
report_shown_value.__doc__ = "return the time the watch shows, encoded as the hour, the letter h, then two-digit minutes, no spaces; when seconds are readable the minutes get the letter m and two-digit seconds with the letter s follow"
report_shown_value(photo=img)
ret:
4h53
